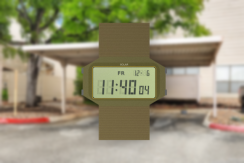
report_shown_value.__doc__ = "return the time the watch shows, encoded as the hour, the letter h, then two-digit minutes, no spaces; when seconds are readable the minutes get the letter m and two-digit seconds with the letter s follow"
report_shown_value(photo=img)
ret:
11h40m04s
